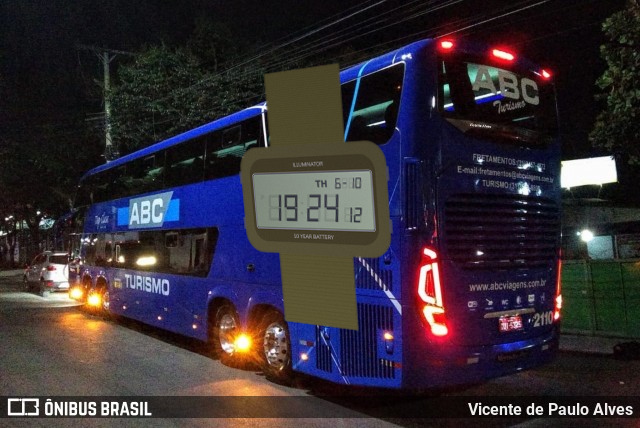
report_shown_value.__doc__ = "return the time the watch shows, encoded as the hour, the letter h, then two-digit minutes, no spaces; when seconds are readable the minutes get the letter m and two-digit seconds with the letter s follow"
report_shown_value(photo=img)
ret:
19h24m12s
